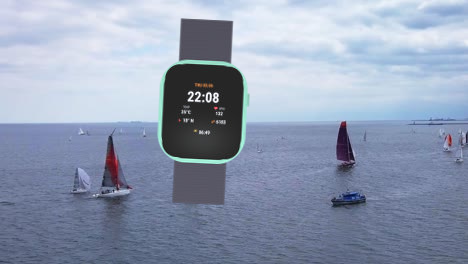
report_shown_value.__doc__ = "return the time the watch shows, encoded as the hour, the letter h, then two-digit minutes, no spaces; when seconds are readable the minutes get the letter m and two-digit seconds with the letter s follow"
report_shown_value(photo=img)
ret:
22h08
